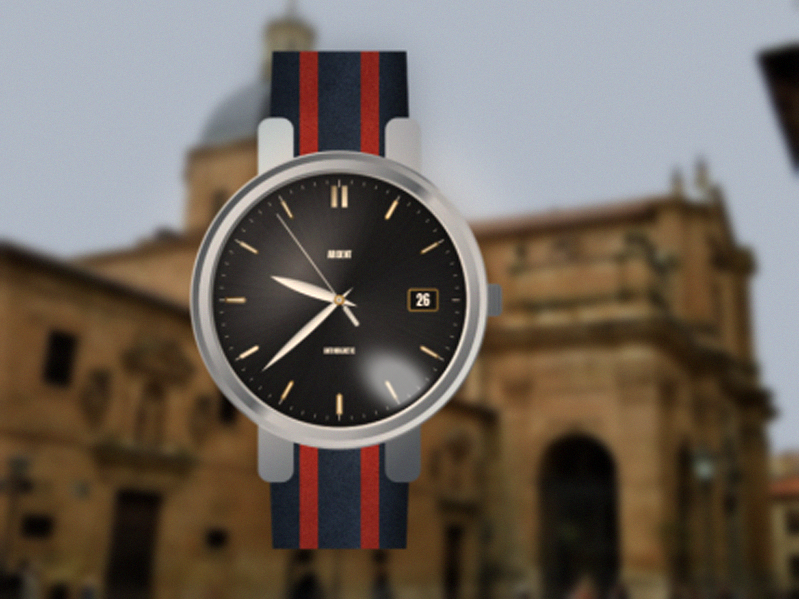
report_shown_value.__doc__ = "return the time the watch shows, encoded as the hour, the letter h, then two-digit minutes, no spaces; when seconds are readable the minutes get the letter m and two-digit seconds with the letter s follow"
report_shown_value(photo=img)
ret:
9h37m54s
